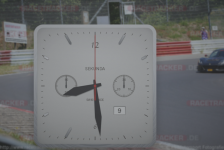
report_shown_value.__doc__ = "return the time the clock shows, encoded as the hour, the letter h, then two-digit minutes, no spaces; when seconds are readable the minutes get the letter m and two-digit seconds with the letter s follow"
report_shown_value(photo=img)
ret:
8h29
